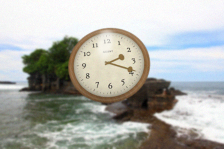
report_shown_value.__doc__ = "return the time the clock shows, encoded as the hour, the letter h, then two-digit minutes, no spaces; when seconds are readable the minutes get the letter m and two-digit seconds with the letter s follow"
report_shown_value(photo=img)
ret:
2h19
